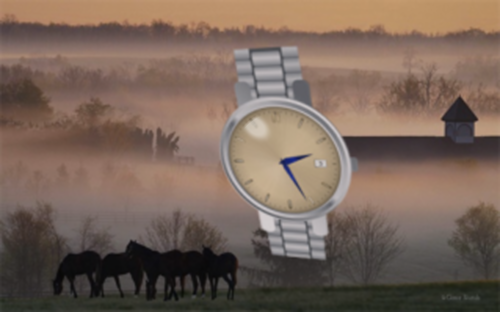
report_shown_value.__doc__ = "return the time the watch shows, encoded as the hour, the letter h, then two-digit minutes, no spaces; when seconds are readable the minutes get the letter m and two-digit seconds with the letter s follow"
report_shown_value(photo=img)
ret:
2h26
